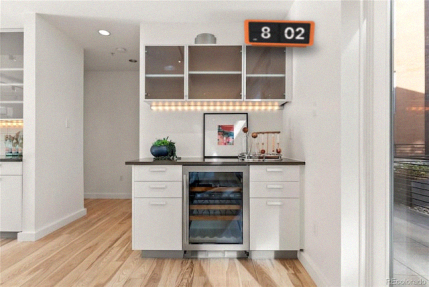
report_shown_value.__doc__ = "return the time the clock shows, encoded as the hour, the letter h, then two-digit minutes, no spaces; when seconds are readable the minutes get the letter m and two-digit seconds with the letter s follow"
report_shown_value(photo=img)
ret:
8h02
